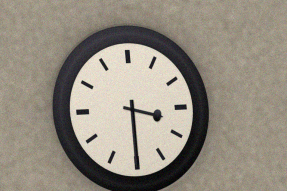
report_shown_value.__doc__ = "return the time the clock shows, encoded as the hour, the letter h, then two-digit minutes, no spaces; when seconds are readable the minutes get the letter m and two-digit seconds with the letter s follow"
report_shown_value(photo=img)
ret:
3h30
